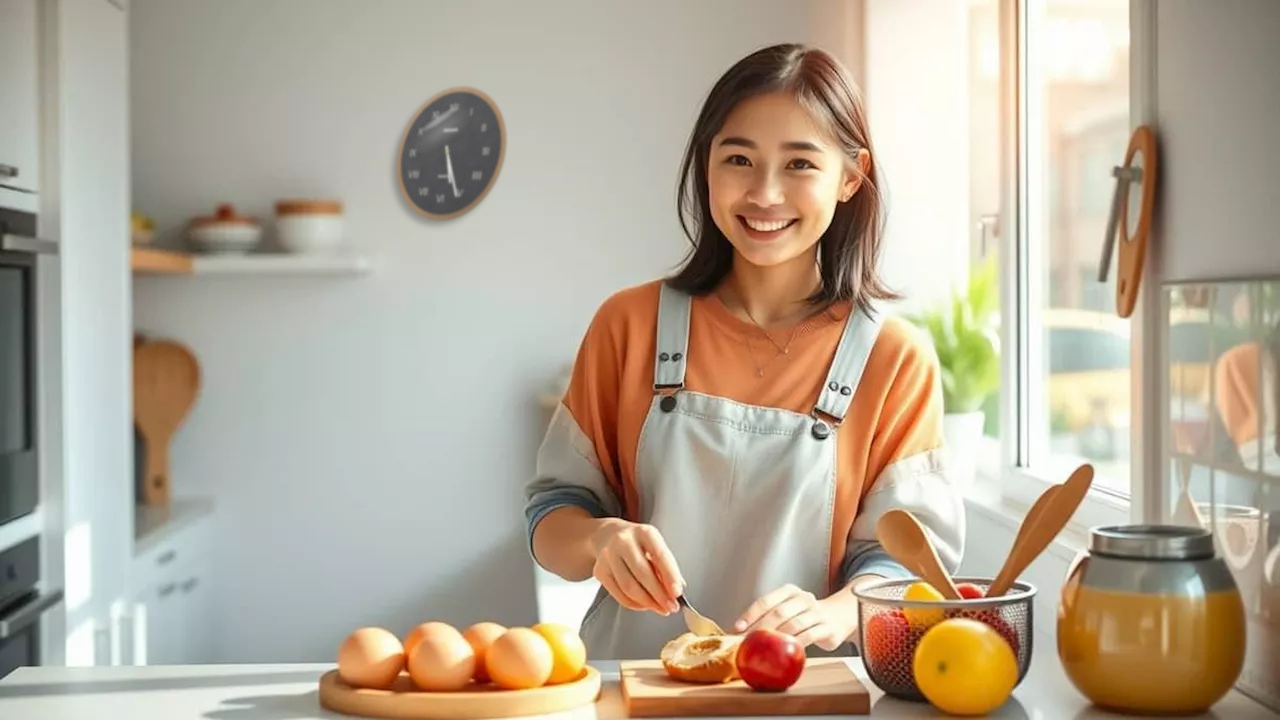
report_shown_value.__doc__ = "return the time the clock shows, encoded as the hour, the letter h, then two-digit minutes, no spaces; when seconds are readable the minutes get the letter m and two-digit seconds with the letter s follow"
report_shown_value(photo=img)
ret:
5h26
